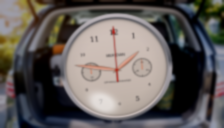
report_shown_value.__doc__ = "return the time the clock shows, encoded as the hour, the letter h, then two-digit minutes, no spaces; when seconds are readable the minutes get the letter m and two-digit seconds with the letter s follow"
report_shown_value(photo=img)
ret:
1h47
